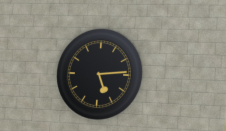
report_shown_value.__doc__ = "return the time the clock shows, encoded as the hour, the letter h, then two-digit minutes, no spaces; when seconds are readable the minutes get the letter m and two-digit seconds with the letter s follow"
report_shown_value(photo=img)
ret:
5h14
